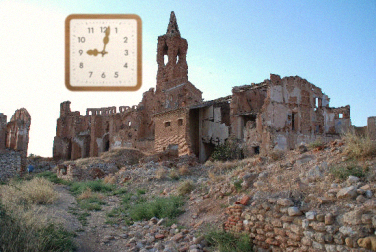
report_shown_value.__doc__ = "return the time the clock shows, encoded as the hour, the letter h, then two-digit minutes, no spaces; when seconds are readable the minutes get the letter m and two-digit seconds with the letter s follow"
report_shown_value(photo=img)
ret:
9h02
